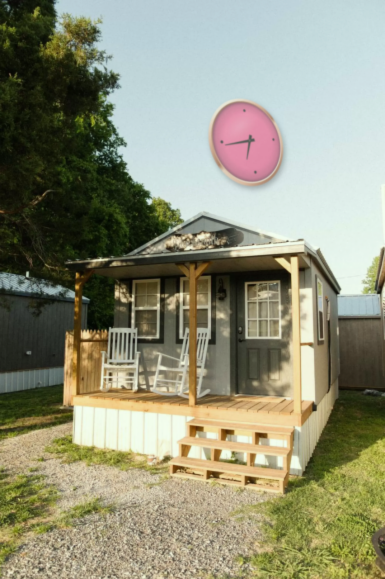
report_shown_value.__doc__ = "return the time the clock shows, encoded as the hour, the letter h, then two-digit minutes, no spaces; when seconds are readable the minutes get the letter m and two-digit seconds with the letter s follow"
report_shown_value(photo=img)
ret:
6h44
